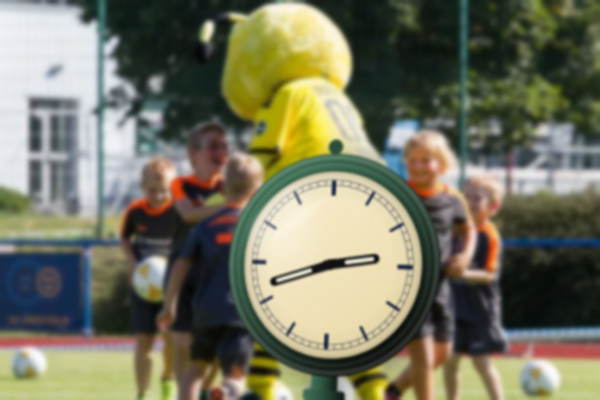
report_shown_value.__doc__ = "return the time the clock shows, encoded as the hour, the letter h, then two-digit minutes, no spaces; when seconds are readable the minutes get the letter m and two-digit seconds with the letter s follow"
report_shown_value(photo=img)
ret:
2h42
